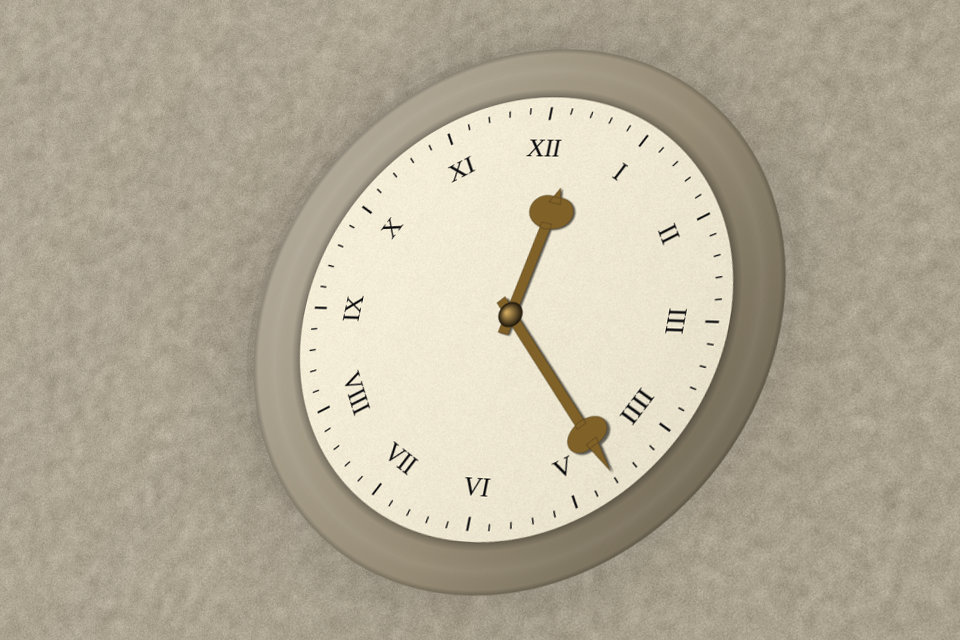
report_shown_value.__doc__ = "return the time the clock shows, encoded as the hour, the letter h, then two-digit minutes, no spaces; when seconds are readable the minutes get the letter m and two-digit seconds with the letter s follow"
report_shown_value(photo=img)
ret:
12h23
